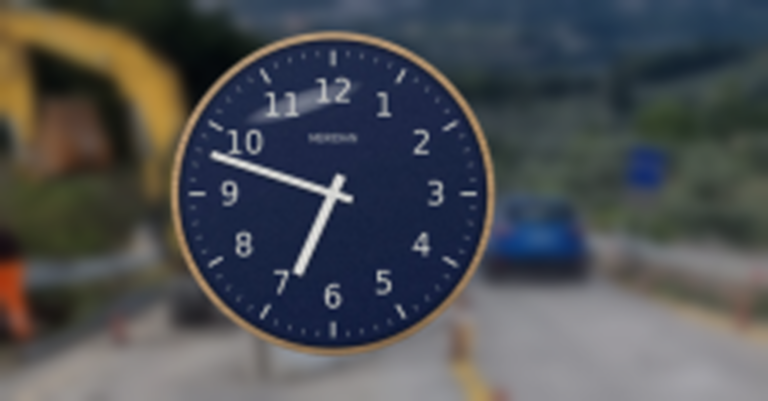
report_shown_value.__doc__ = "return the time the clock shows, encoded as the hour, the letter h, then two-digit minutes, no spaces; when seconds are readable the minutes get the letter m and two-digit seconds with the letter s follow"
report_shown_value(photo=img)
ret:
6h48
